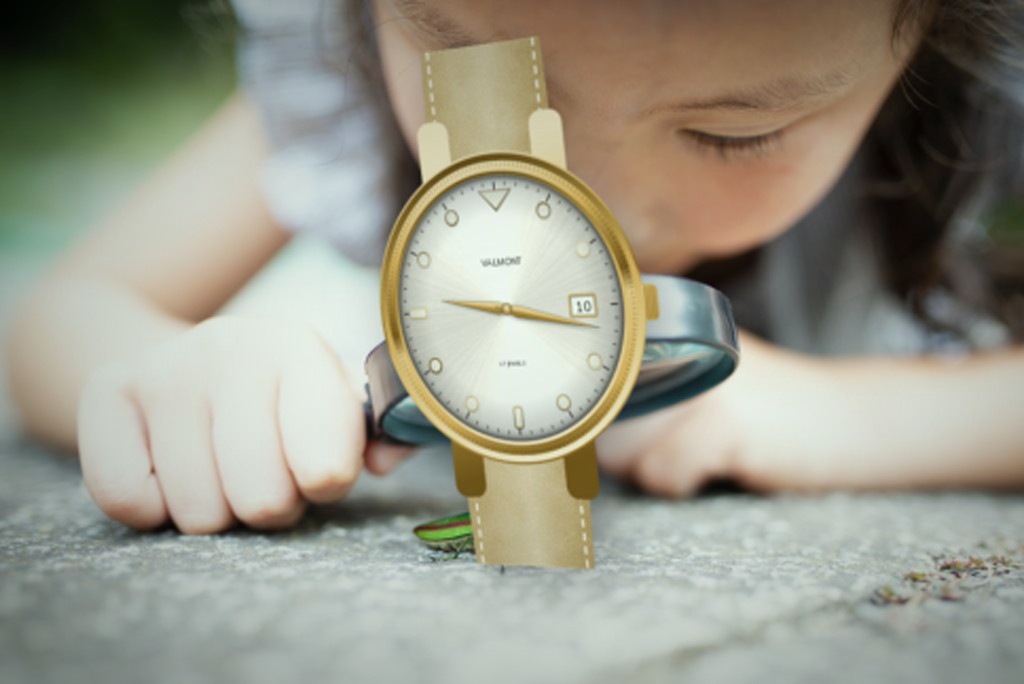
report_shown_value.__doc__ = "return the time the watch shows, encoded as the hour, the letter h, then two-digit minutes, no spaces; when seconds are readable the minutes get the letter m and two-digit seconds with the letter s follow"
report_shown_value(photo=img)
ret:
9h17
